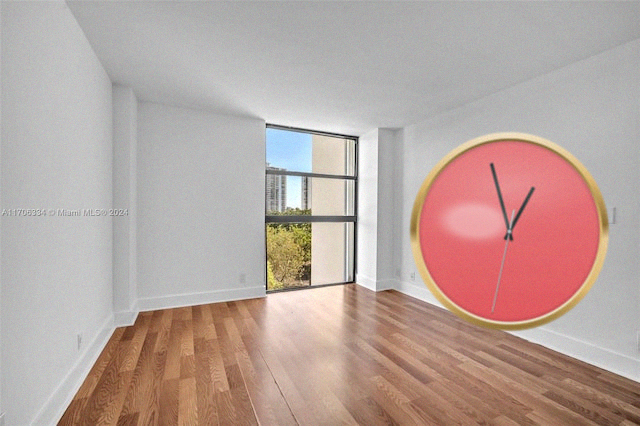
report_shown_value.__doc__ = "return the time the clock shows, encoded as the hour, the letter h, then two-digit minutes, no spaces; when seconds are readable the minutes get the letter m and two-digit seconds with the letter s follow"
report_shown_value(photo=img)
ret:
12h57m32s
